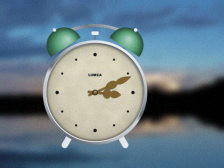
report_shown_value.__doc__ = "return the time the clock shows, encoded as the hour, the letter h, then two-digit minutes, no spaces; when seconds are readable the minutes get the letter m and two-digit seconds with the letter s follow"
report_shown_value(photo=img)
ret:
3h11
